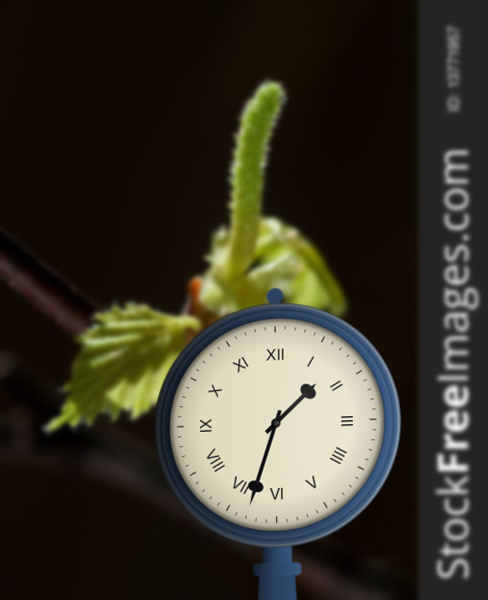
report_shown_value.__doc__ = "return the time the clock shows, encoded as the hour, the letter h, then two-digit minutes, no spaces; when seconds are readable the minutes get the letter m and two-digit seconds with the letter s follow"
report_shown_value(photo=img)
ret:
1h33
